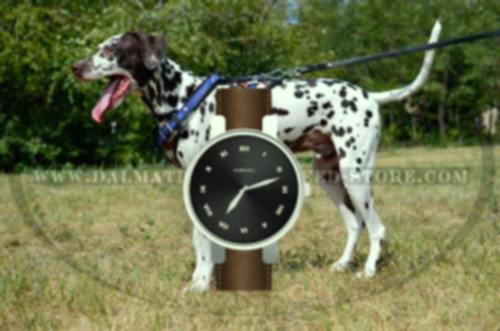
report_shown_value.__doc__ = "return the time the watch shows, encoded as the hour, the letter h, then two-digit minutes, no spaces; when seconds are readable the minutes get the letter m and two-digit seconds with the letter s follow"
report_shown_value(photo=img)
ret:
7h12
